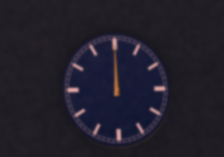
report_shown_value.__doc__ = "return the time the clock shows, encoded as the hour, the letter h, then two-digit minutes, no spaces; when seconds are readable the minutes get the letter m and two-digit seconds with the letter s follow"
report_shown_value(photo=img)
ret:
12h00
